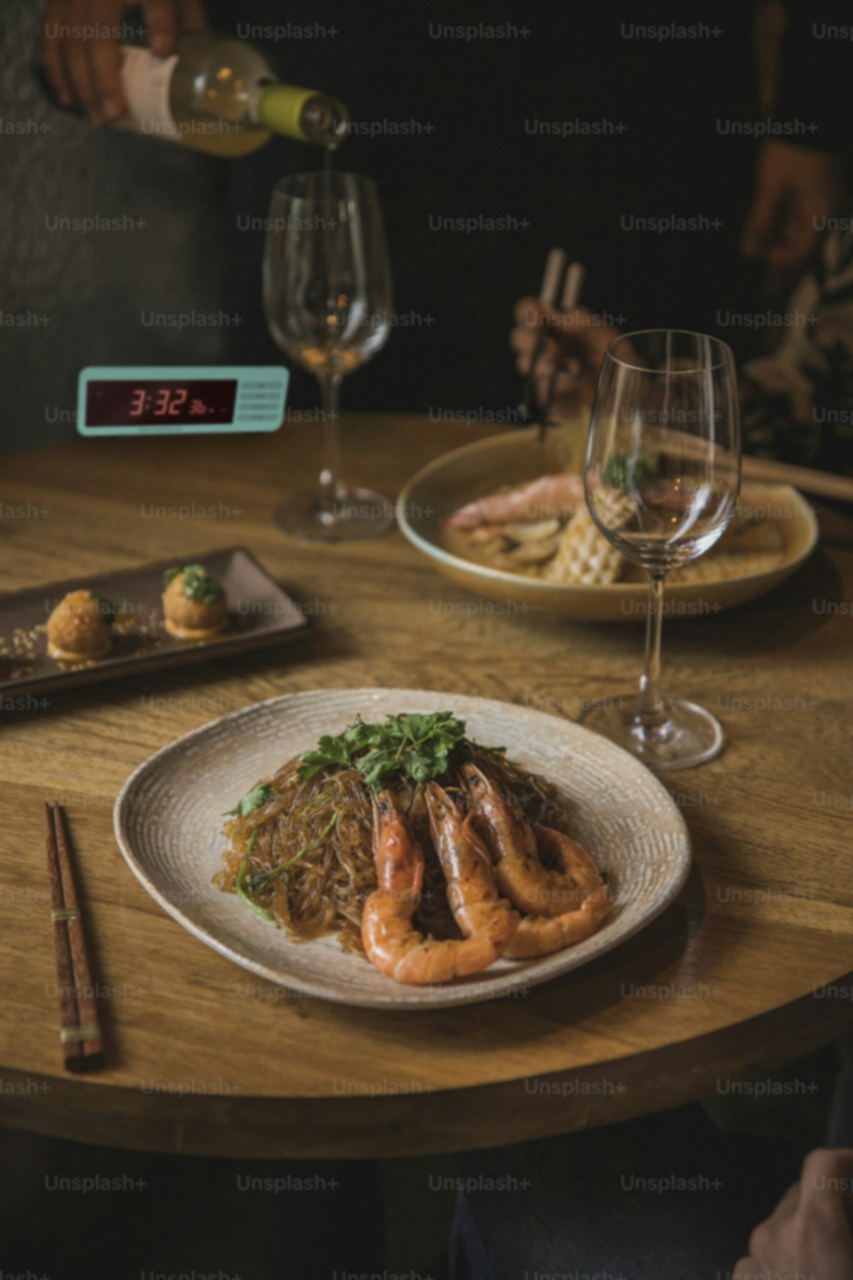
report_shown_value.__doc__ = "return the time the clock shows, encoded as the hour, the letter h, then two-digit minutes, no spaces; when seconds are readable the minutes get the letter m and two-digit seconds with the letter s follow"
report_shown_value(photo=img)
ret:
3h32
